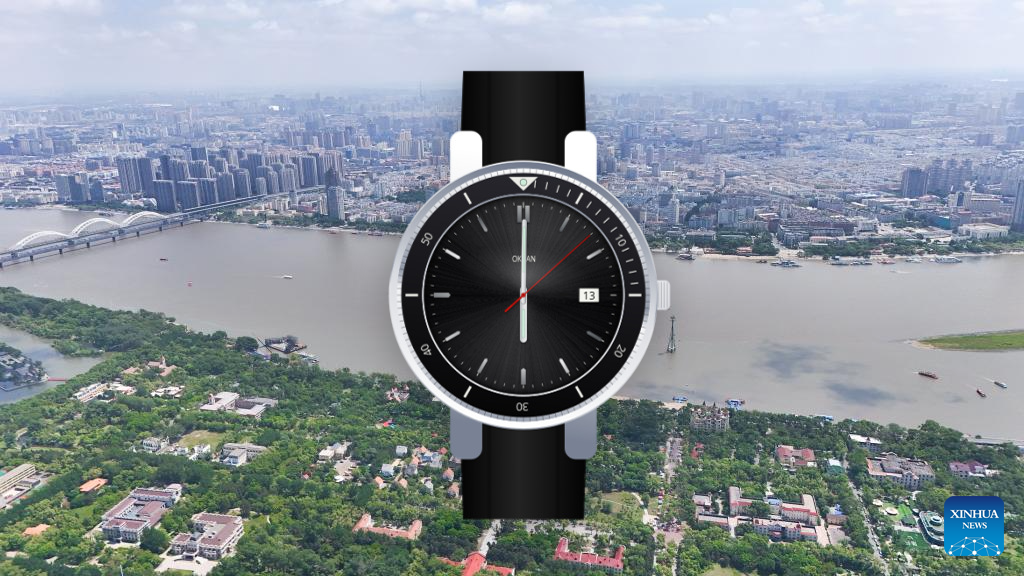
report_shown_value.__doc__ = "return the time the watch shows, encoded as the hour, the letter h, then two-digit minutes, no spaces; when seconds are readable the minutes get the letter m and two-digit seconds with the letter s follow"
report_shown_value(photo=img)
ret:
6h00m08s
